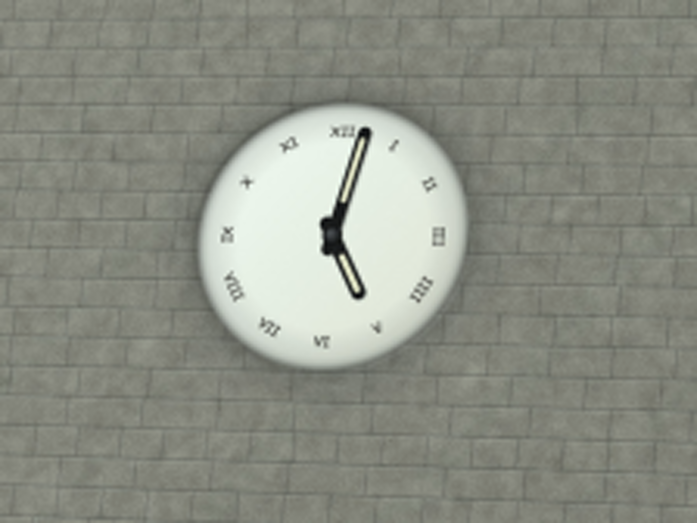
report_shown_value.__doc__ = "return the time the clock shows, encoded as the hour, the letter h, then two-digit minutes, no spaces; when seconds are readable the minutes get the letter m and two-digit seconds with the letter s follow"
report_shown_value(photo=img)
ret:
5h02
